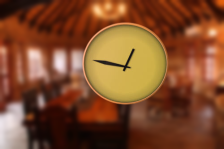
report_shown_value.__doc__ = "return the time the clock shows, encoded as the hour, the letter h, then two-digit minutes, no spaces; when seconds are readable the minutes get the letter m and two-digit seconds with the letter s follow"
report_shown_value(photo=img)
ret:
12h47
